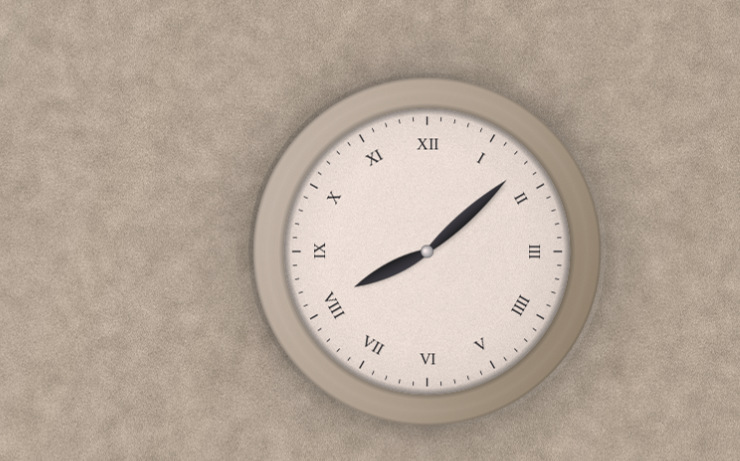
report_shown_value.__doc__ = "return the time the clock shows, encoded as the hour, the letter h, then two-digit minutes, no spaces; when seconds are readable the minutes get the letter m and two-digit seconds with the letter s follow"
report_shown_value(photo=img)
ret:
8h08
